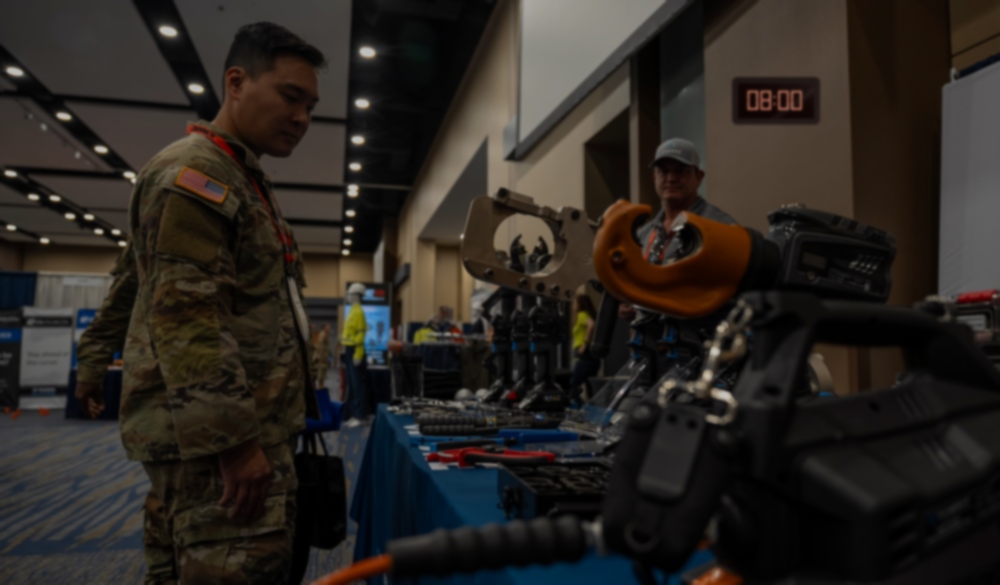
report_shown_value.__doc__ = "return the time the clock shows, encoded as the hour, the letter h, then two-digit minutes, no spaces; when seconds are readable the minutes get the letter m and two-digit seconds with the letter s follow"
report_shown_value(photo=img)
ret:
8h00
